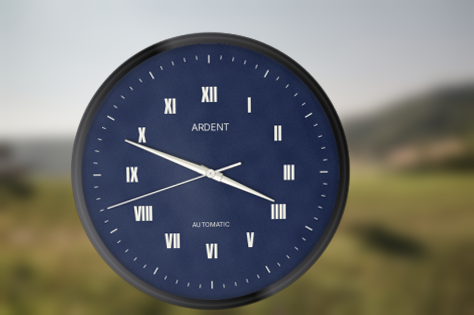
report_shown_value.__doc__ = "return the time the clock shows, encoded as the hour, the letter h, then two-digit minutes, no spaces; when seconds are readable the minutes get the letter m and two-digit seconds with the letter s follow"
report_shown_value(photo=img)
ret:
3h48m42s
